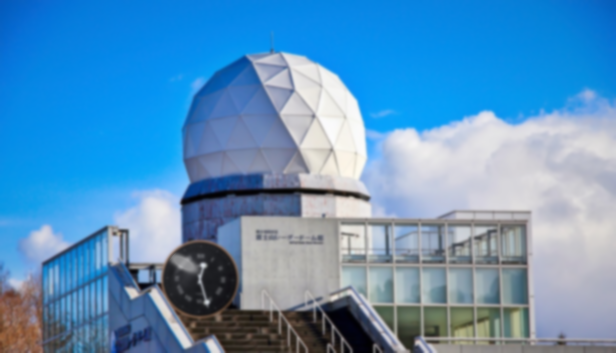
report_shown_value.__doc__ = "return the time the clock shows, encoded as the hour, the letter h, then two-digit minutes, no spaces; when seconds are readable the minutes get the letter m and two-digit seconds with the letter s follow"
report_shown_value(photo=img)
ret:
12h27
